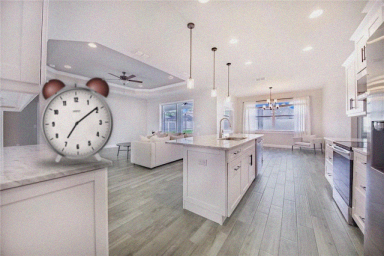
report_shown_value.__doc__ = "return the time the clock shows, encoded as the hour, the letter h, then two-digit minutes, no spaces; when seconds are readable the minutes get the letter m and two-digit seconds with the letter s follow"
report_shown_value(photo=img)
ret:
7h09
